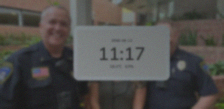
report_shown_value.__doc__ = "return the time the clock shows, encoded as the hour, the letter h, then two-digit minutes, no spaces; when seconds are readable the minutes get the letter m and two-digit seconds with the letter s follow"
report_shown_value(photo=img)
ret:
11h17
